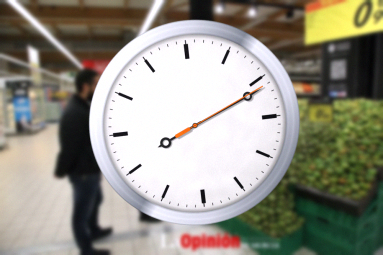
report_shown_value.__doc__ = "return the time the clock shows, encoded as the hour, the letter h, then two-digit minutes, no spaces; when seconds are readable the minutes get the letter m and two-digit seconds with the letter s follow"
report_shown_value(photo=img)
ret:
8h11m11s
